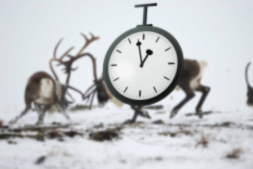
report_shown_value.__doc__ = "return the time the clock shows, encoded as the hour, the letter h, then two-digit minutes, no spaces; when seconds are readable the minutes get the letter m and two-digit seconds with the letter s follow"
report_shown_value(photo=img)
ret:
12h58
